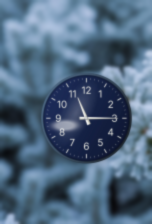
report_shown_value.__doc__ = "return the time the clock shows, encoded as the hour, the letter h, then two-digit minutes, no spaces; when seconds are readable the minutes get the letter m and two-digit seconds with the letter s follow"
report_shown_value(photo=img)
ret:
11h15
